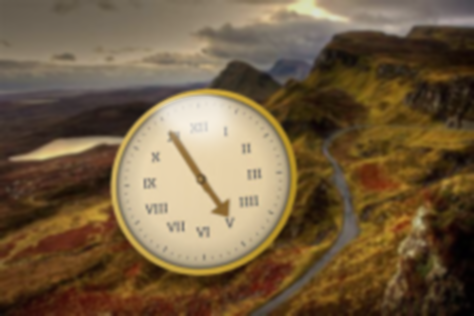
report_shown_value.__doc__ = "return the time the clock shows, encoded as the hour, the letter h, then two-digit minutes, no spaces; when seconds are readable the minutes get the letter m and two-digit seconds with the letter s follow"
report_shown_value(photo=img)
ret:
4h55
